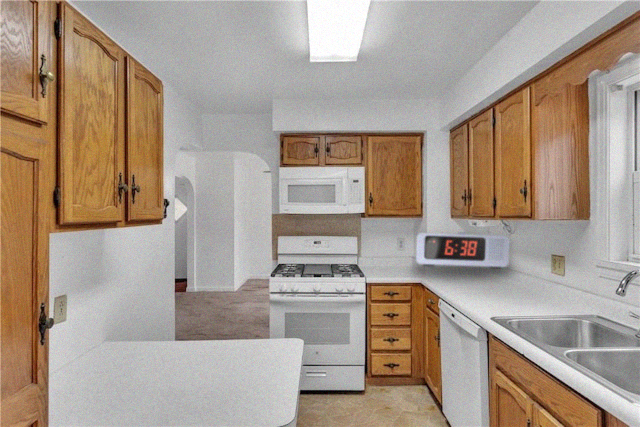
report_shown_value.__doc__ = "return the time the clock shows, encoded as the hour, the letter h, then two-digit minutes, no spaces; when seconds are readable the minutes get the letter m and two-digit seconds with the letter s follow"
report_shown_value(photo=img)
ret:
6h38
